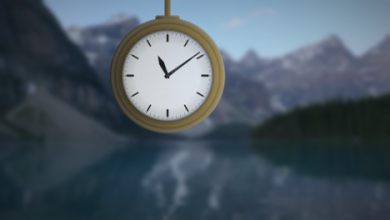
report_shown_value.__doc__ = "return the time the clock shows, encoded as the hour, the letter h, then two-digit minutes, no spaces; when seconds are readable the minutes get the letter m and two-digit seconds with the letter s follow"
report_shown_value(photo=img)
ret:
11h09
